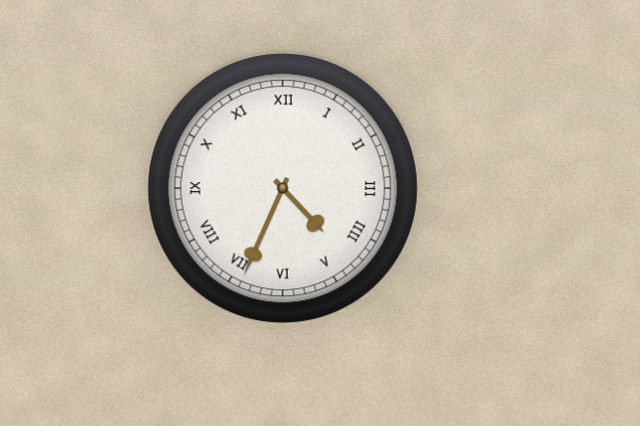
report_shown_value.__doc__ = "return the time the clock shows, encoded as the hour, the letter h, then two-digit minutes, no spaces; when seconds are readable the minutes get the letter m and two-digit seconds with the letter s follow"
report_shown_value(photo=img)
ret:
4h34
